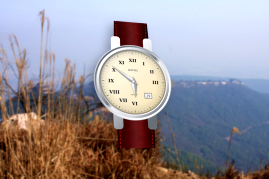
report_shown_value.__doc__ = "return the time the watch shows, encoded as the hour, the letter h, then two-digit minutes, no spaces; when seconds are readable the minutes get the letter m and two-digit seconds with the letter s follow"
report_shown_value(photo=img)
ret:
5h51
